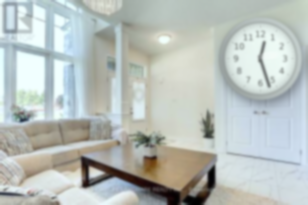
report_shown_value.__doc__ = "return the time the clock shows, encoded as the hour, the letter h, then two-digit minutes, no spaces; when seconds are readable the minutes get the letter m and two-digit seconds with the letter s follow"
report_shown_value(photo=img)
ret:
12h27
